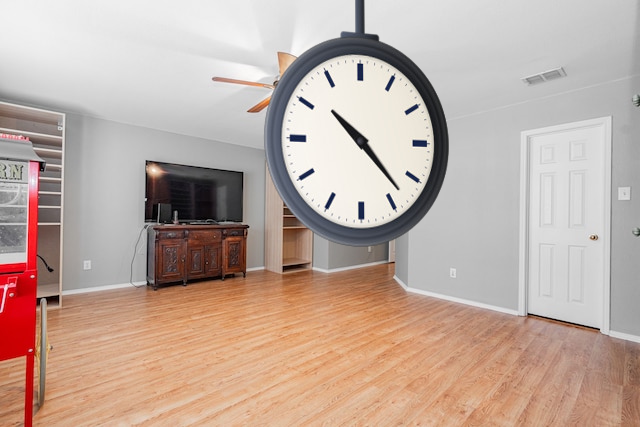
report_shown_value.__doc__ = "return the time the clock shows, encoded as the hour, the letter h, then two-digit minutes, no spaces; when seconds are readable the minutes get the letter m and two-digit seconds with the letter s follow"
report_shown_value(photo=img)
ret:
10h23
